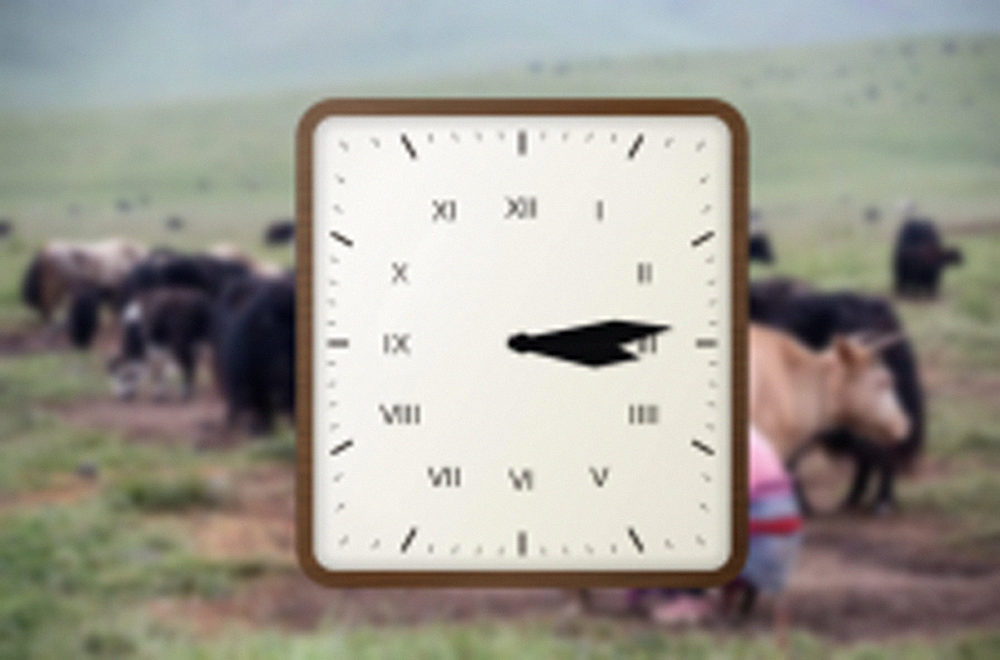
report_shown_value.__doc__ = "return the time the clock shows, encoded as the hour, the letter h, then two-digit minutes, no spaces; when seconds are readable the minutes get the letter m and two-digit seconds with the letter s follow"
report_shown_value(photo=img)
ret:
3h14
